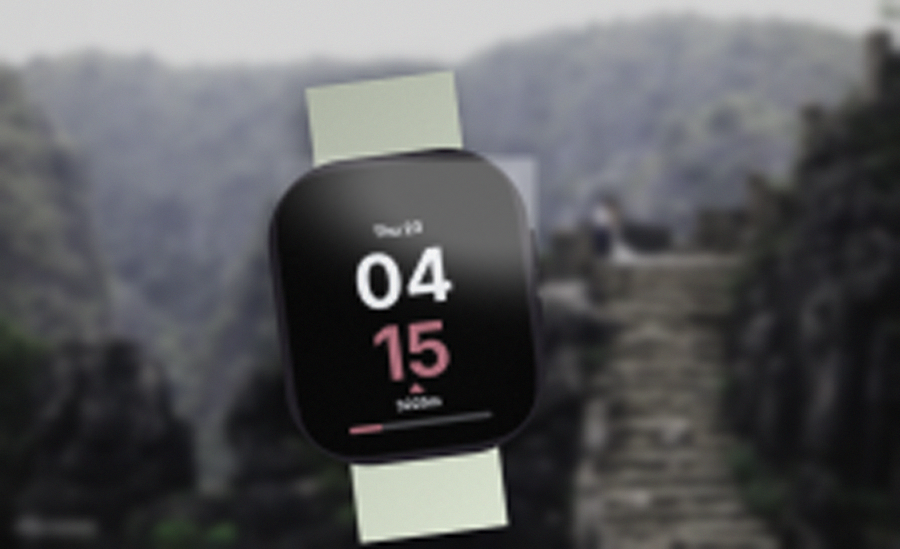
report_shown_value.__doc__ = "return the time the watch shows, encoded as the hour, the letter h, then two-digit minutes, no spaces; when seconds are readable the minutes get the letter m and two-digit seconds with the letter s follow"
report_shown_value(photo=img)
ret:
4h15
